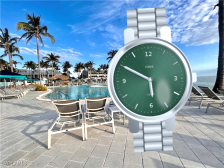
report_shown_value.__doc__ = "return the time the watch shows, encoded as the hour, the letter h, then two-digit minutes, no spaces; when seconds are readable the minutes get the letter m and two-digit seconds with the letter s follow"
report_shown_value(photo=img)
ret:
5h50
